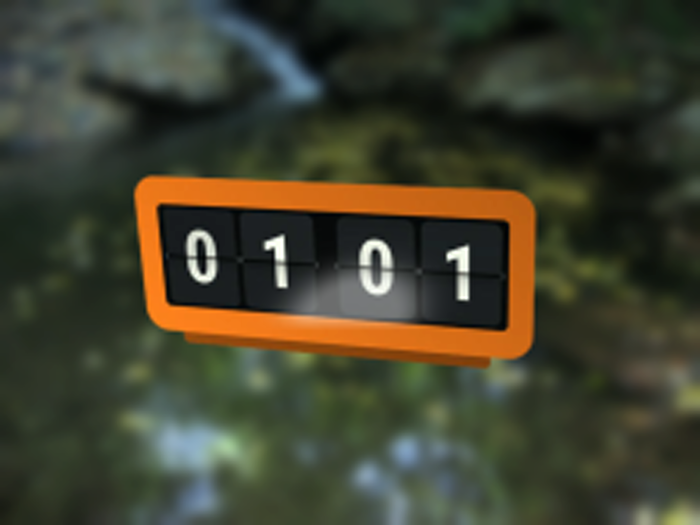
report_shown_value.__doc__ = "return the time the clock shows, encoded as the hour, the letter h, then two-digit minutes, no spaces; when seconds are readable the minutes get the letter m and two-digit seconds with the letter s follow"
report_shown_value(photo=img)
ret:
1h01
